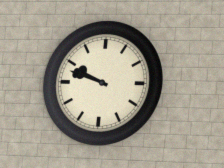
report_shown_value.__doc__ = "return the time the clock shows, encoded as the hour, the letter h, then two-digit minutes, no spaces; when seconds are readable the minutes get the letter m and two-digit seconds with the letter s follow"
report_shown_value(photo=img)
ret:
9h48
